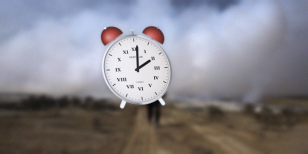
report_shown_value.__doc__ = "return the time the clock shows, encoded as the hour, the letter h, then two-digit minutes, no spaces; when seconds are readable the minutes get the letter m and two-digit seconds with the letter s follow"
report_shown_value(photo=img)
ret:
2h01
